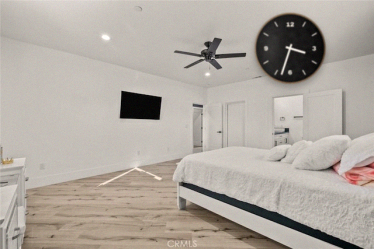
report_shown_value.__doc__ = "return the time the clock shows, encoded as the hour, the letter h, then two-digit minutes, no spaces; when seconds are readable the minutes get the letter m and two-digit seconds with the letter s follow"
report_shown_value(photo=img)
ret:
3h33
